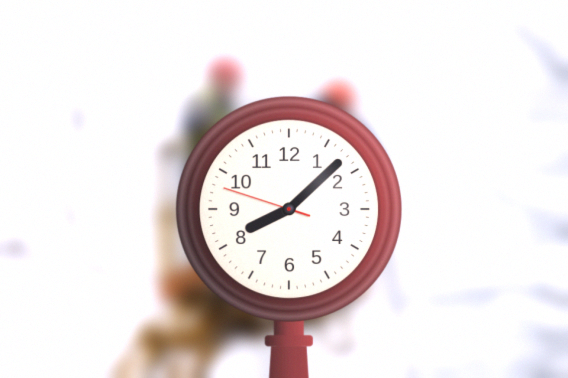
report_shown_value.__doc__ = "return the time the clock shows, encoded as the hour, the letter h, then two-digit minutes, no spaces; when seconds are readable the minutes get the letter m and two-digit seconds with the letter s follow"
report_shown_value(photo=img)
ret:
8h07m48s
